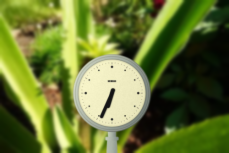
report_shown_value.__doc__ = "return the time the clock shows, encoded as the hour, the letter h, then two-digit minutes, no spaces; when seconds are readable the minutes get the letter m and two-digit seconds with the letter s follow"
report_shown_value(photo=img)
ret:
6h34
